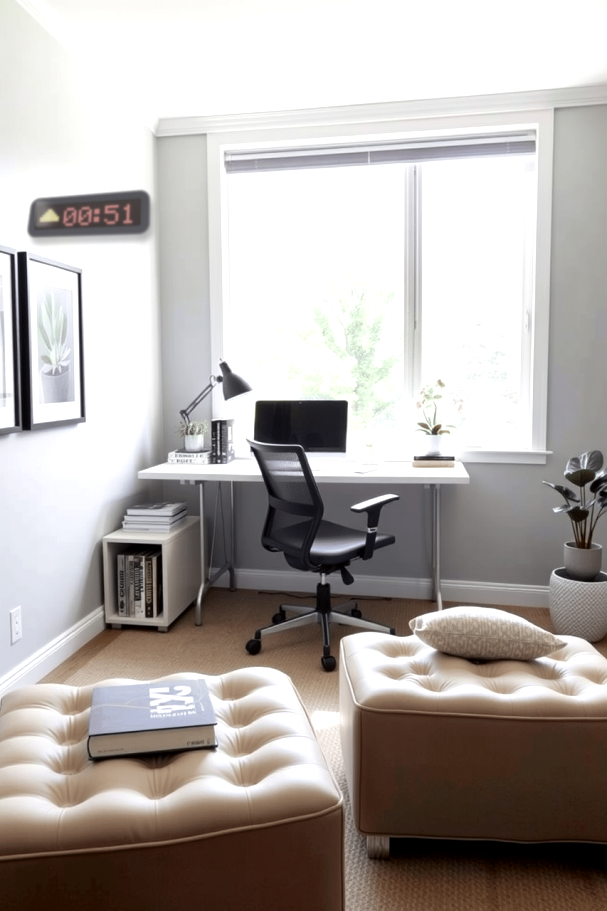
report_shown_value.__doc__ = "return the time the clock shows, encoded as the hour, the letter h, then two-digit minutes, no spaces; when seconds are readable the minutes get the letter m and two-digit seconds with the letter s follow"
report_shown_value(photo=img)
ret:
0h51
